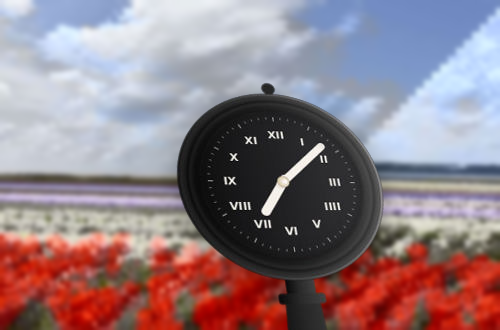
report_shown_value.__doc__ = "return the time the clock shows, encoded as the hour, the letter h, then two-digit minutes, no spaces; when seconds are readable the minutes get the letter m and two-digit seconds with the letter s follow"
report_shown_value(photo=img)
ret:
7h08
